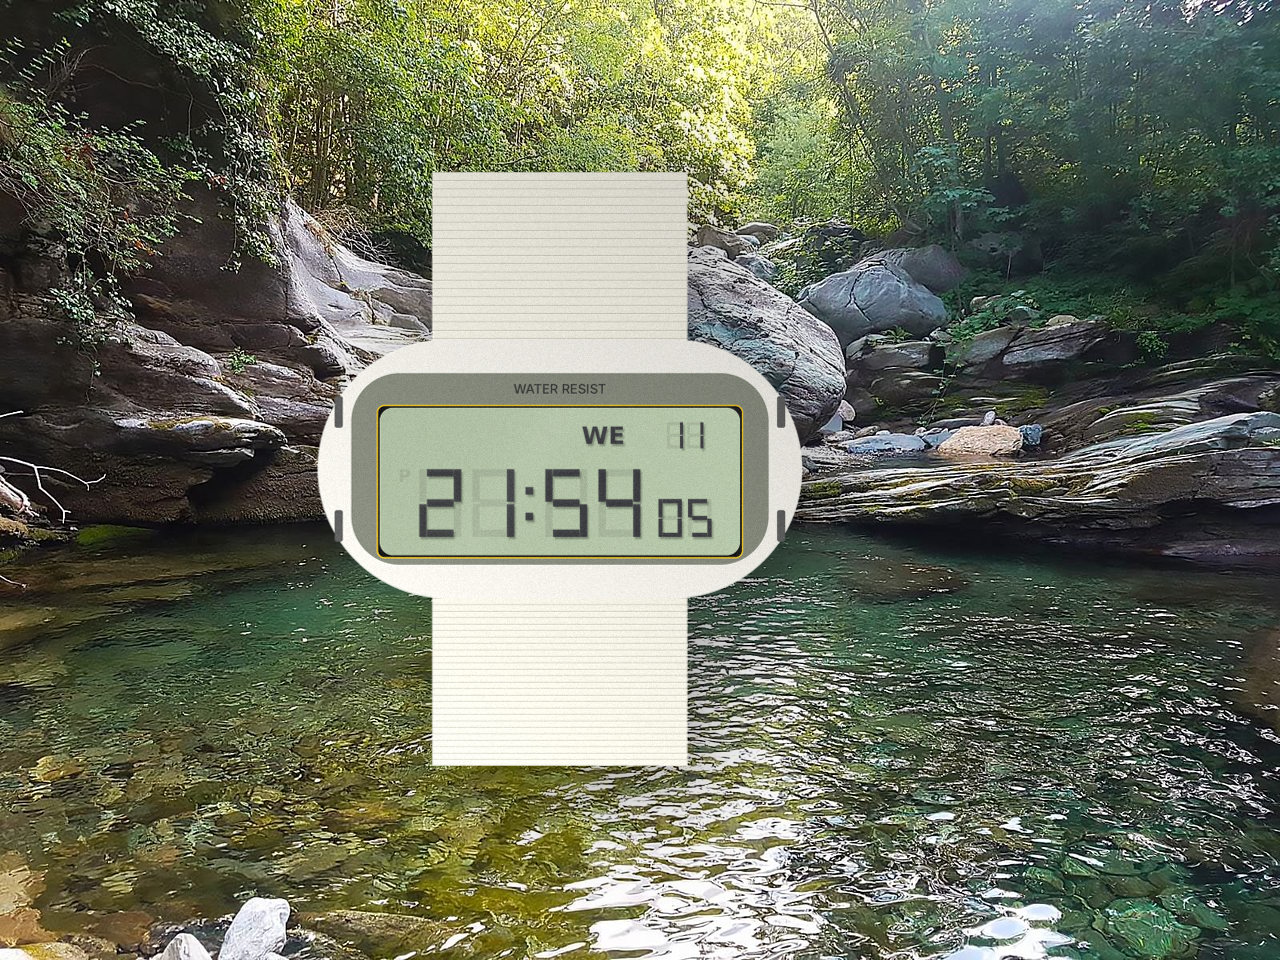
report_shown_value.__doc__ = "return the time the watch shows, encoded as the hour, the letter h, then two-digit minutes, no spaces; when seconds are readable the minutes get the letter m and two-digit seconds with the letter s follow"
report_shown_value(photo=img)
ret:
21h54m05s
